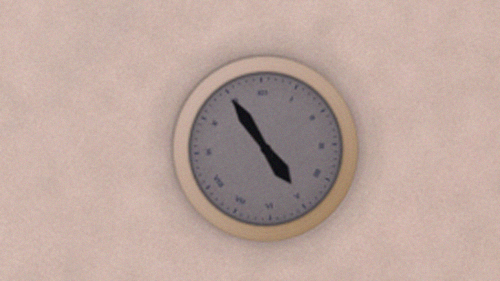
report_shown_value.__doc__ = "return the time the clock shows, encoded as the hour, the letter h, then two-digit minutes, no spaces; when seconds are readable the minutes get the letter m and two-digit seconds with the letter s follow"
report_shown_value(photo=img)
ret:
4h55
